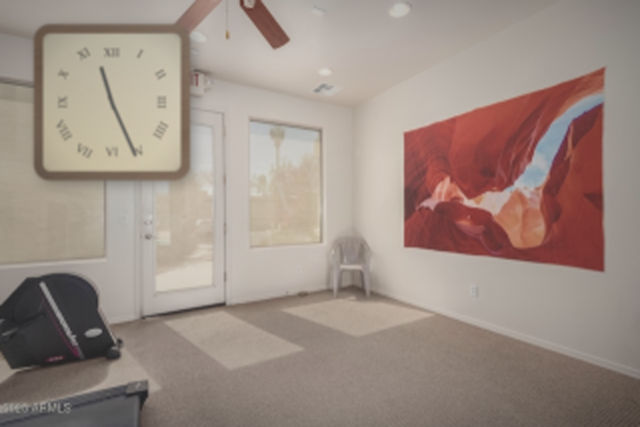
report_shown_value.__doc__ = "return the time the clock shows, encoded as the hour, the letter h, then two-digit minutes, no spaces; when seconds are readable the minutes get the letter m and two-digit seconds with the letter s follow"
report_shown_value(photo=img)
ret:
11h26
